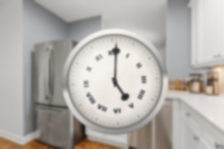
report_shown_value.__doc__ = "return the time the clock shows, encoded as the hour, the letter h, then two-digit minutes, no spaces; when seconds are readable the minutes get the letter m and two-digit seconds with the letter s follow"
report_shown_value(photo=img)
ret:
5h01
